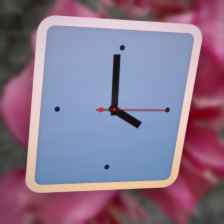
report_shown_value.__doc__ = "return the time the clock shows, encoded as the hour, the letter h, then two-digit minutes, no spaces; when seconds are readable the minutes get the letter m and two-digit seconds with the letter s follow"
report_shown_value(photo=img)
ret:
3h59m15s
